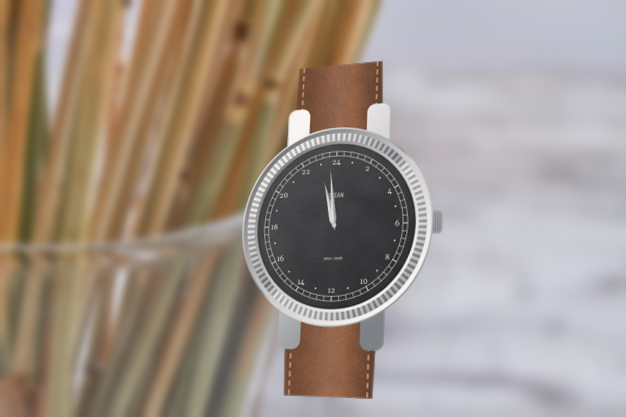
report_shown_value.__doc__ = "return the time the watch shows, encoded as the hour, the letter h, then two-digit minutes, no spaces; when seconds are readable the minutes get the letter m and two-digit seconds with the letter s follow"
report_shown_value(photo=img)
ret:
22h59
